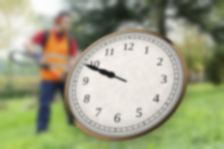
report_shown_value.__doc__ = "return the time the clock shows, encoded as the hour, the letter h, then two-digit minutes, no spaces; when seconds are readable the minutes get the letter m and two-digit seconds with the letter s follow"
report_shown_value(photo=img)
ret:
9h49
